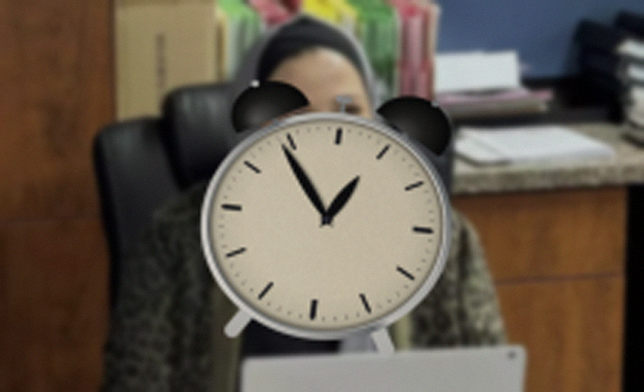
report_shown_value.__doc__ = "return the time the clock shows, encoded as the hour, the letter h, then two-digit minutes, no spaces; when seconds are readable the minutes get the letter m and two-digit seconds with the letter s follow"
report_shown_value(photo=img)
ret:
12h54
